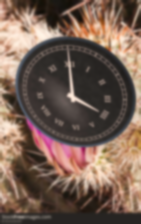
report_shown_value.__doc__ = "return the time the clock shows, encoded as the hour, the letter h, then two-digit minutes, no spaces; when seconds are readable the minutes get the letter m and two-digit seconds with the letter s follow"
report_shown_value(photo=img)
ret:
4h00
